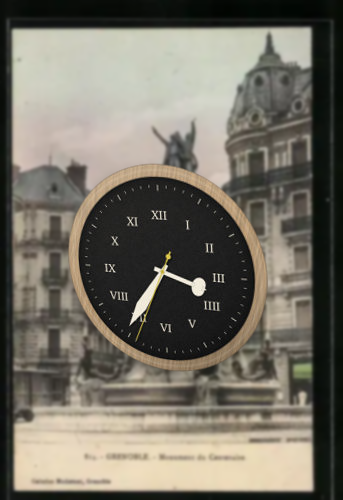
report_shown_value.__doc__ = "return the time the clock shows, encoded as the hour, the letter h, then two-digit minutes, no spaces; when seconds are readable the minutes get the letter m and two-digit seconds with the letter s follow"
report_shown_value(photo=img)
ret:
3h35m34s
